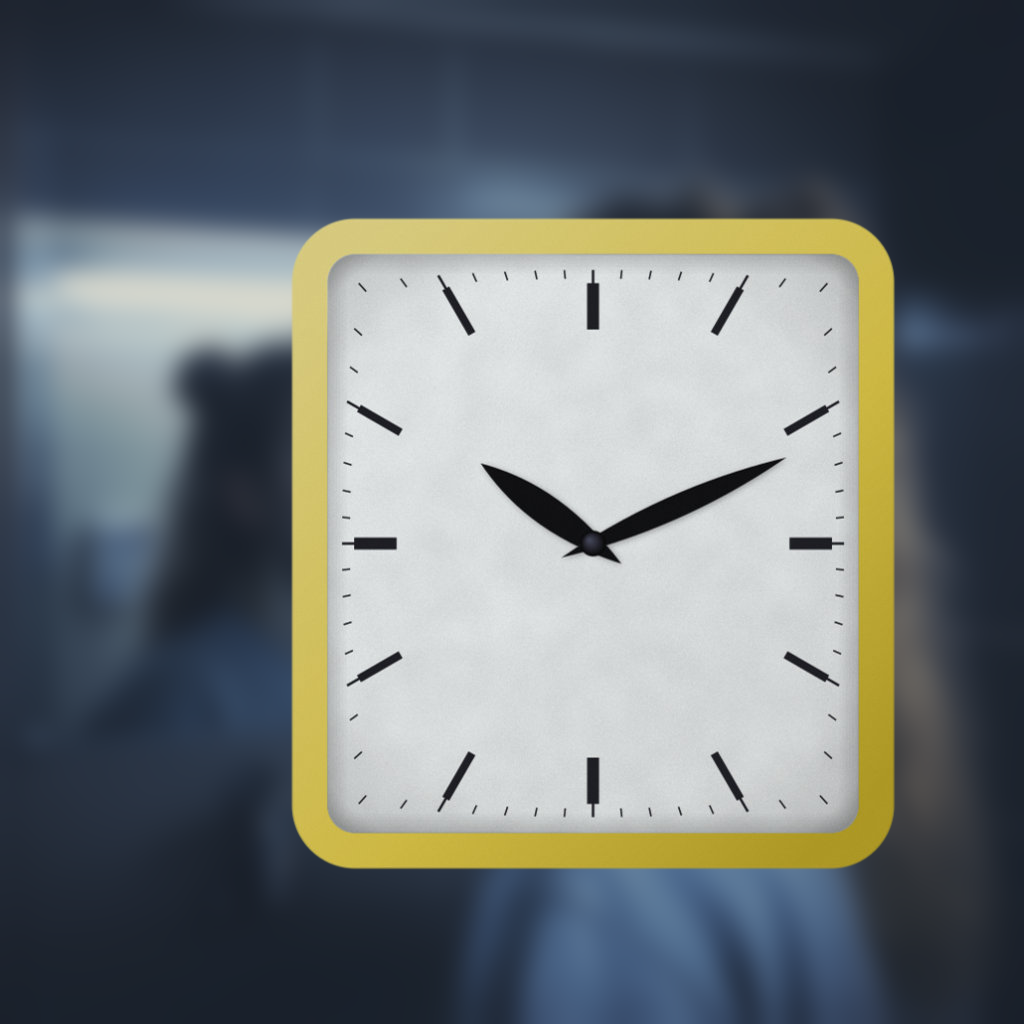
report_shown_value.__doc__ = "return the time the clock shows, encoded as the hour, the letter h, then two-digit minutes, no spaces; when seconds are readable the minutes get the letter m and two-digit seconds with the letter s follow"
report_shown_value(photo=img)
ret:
10h11
